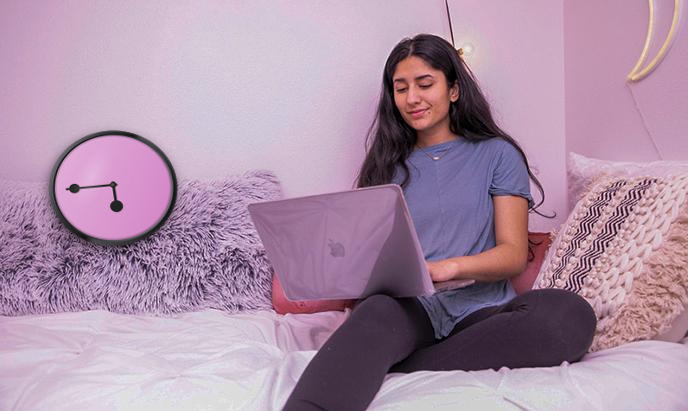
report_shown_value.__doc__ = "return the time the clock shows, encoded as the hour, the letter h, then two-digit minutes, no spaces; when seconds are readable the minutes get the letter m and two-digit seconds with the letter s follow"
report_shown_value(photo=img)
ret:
5h44
